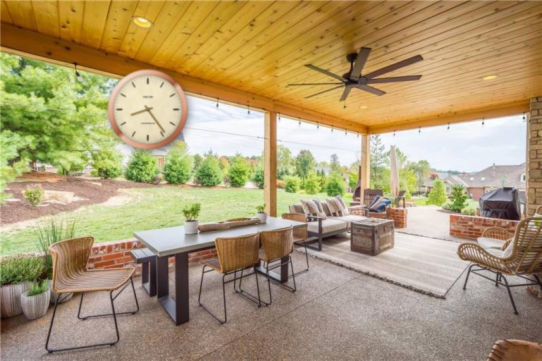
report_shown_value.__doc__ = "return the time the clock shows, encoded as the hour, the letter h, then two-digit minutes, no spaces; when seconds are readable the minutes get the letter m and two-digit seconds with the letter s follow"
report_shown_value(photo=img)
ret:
8h24
